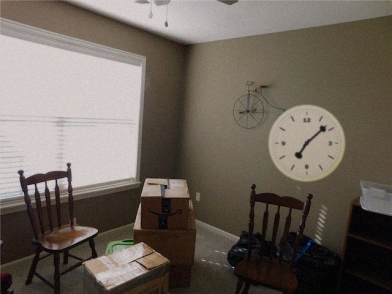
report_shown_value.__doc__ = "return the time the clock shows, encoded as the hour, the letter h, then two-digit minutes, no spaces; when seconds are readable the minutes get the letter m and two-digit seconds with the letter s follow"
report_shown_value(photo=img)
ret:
7h08
